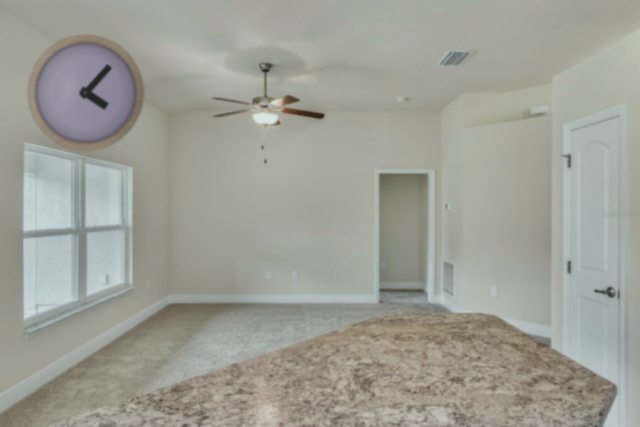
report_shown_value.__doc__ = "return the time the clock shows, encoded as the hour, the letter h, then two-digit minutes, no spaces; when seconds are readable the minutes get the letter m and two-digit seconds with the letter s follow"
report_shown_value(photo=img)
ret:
4h07
